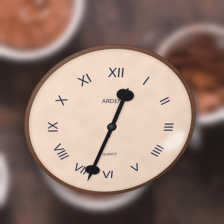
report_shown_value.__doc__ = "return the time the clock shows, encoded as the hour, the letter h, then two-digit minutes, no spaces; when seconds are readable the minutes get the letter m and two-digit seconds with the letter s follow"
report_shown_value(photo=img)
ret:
12h33
